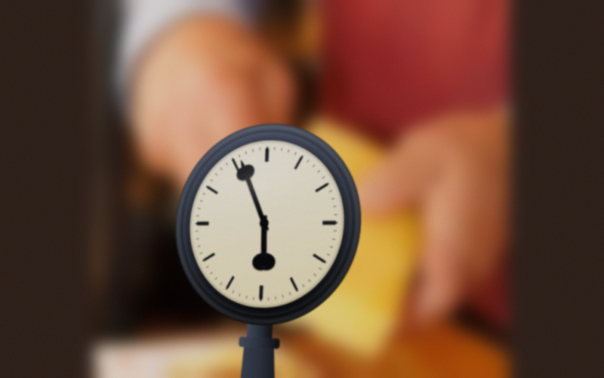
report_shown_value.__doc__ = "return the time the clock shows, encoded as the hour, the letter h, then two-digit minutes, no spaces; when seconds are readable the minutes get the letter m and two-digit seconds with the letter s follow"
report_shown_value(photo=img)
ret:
5h56
